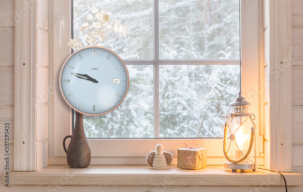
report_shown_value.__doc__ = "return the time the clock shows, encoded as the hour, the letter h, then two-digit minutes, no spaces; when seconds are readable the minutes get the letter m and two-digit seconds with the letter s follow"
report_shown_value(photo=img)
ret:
9h48
